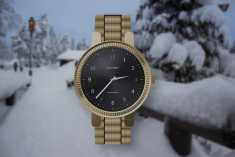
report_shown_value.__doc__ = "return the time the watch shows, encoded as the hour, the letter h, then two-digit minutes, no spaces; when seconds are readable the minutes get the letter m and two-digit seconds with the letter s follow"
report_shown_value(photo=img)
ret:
2h37
